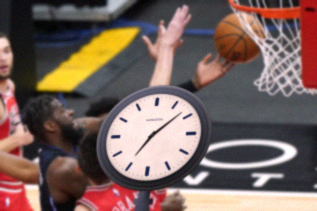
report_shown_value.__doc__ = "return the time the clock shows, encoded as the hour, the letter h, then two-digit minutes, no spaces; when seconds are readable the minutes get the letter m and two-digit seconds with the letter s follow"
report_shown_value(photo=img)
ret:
7h08
